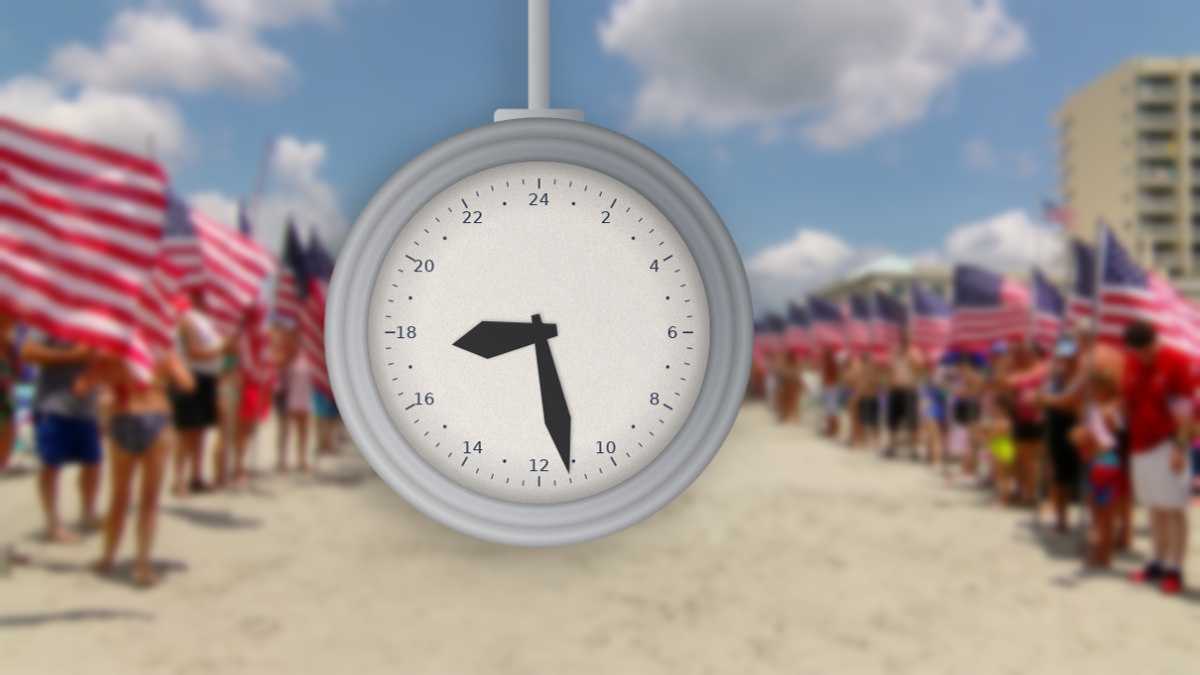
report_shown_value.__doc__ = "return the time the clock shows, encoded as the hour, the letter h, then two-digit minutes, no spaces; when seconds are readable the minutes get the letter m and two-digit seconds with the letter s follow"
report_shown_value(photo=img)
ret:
17h28
